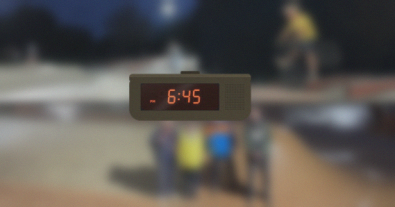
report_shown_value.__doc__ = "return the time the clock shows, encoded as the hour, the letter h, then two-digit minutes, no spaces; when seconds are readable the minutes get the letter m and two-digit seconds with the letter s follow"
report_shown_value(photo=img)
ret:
6h45
